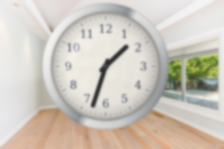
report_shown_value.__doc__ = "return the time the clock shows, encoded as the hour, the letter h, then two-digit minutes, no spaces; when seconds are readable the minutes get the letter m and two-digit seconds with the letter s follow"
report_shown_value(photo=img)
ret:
1h33
